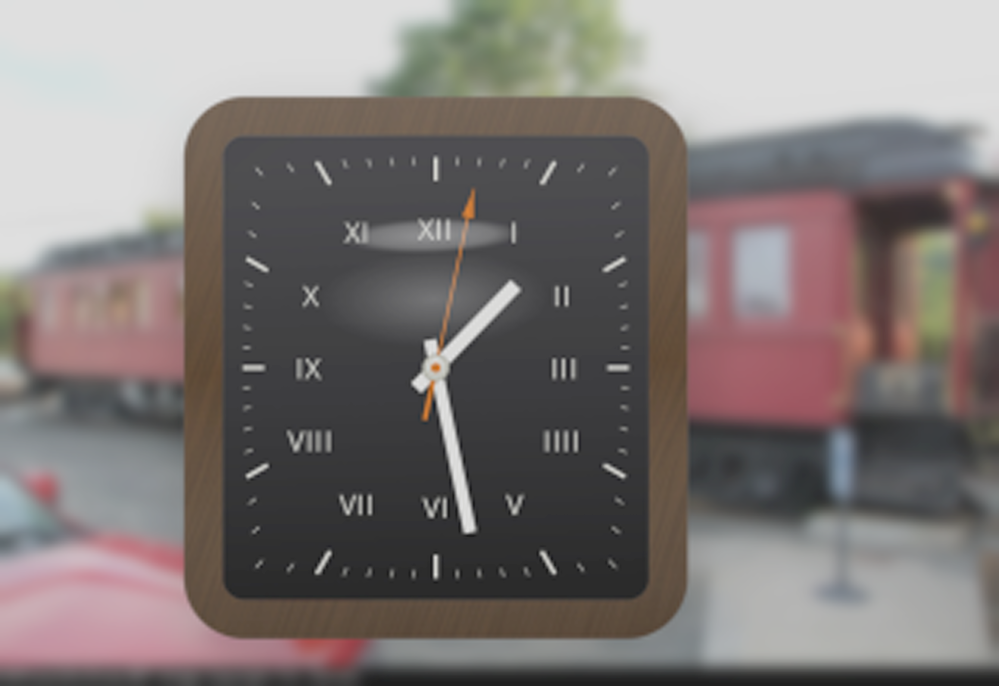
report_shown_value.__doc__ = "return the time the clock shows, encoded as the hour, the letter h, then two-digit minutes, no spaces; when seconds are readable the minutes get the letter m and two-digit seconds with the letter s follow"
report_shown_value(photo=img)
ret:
1h28m02s
